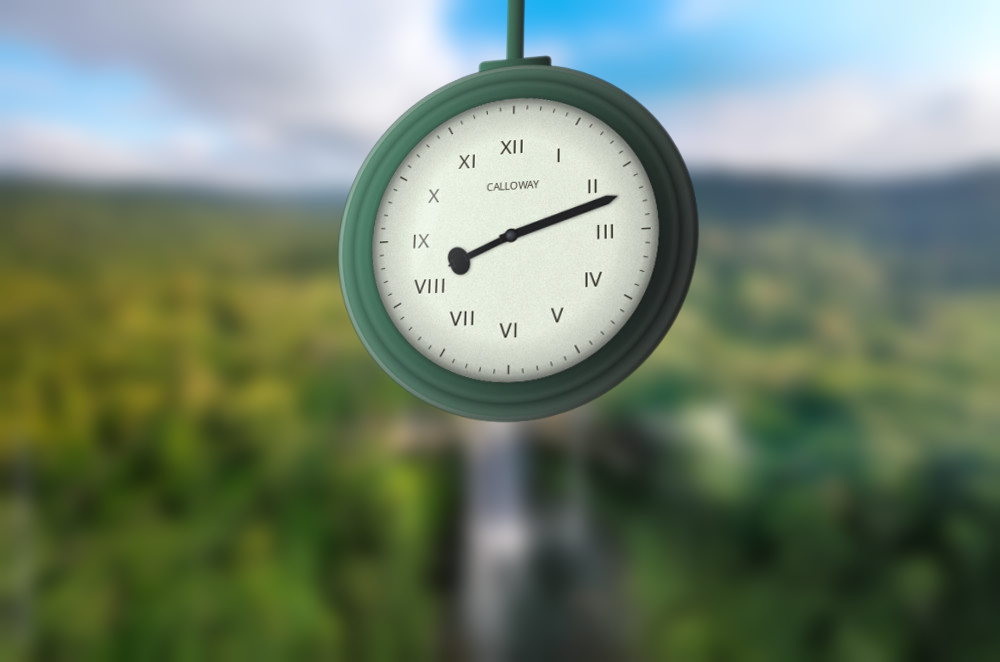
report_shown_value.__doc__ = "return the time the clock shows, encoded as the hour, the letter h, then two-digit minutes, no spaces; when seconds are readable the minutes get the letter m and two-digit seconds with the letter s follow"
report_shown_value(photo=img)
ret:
8h12
